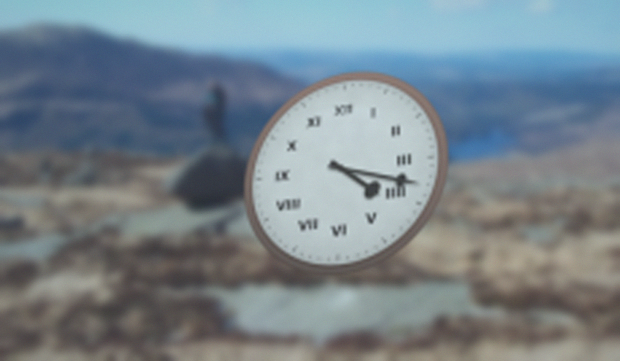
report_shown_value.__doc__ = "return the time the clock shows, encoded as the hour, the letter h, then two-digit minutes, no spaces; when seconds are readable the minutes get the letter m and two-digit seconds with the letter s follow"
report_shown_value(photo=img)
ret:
4h18
